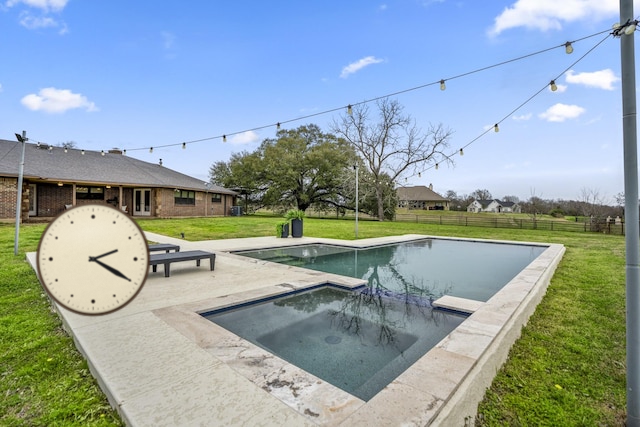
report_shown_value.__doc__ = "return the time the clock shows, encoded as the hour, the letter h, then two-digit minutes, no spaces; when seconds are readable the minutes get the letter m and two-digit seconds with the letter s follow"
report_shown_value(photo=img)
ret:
2h20
